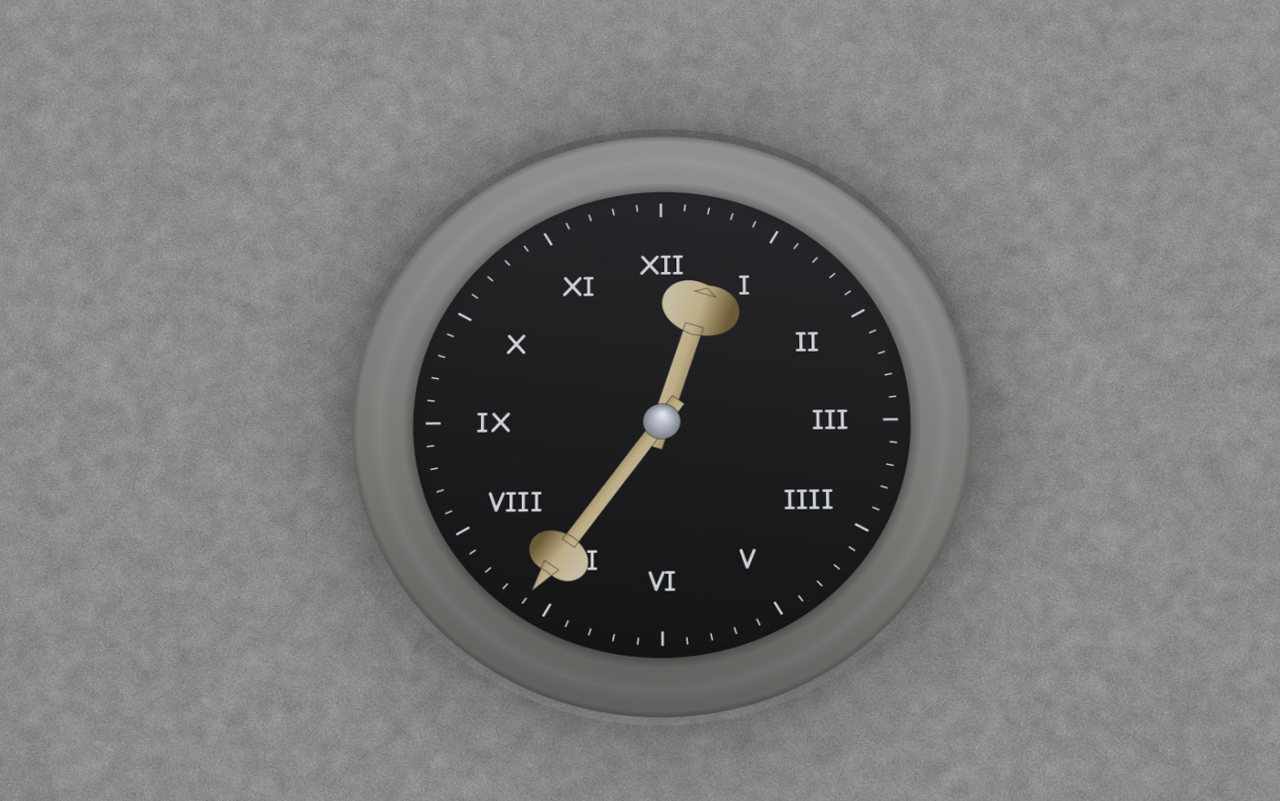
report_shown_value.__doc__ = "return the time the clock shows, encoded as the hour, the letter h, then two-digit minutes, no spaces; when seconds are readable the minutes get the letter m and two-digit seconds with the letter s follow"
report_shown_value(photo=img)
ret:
12h36
